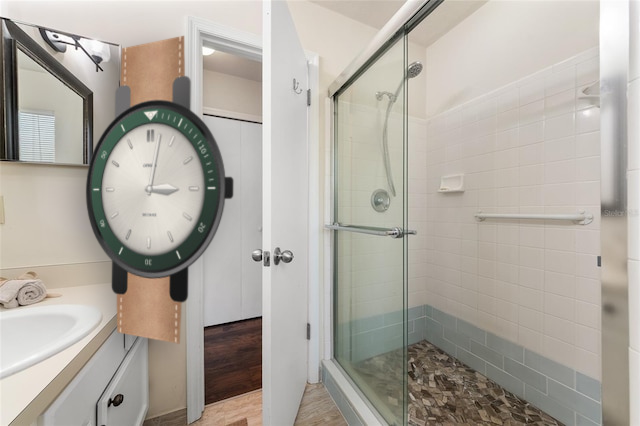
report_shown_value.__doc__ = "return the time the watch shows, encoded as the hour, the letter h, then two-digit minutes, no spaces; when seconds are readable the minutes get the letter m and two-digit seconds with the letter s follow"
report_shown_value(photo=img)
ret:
3h02
